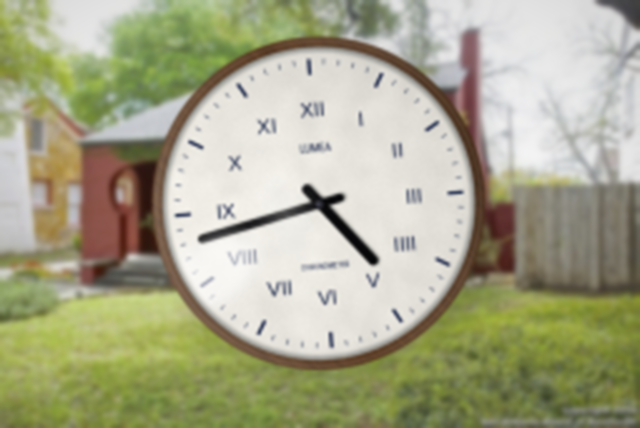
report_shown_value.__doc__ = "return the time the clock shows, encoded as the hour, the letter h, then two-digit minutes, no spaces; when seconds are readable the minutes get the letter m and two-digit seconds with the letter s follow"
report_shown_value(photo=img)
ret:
4h43
